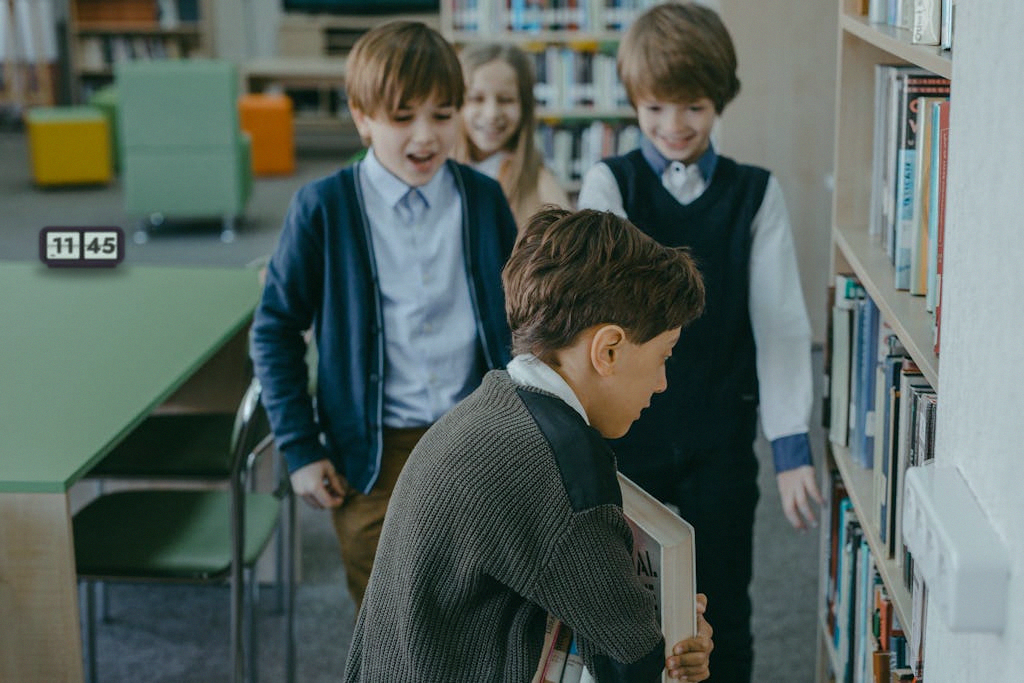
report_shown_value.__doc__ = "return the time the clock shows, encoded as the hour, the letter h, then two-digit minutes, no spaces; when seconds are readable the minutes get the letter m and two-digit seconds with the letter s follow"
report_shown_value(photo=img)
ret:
11h45
